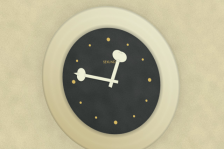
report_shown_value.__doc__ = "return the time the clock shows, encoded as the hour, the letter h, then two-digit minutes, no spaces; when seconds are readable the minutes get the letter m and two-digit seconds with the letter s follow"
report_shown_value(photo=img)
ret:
12h47
